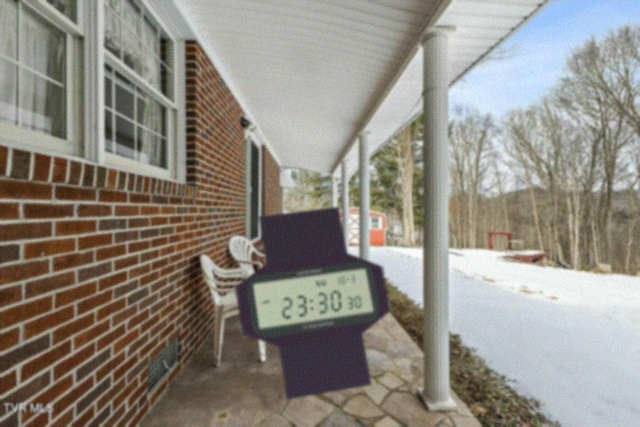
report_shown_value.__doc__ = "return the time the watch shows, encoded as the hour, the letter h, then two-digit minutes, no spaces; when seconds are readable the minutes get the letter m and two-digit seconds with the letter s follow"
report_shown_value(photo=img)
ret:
23h30m30s
